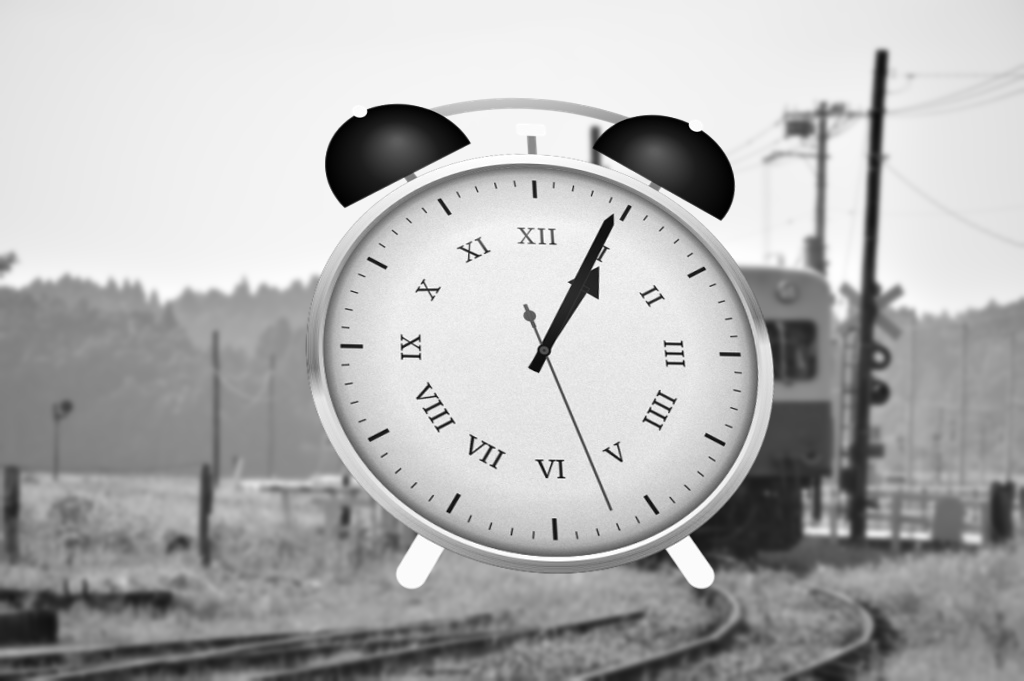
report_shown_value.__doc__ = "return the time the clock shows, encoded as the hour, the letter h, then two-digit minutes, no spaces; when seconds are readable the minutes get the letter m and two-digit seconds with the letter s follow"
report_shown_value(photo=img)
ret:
1h04m27s
